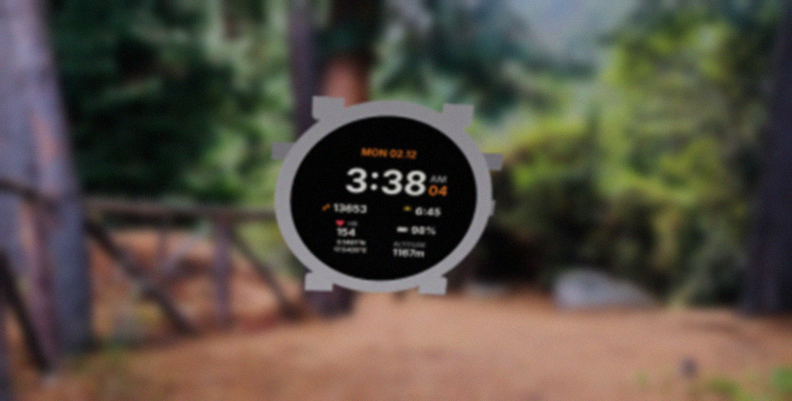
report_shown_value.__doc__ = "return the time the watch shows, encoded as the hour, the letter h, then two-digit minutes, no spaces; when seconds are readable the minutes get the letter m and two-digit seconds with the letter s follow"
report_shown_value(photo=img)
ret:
3h38
